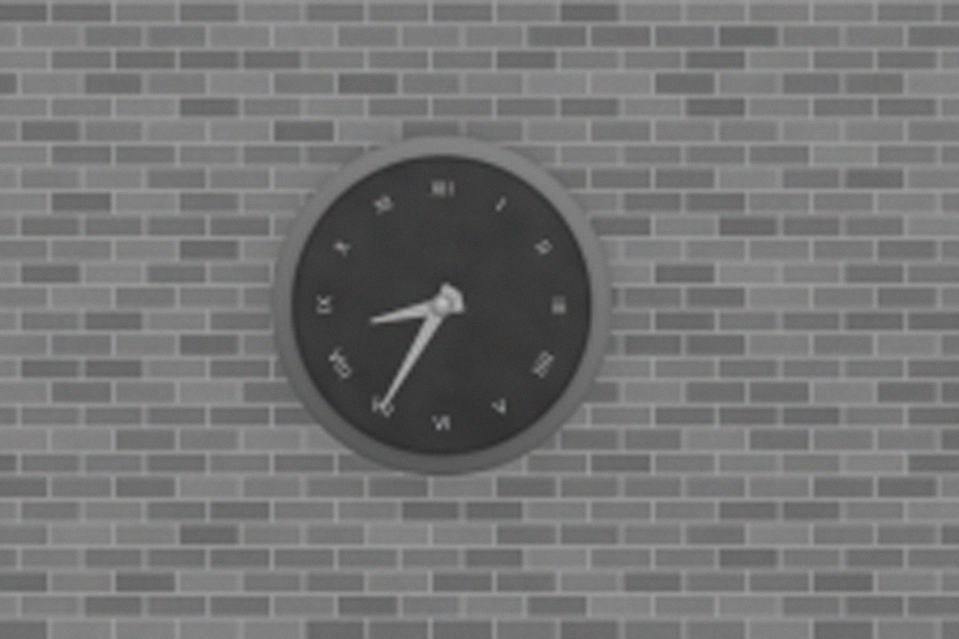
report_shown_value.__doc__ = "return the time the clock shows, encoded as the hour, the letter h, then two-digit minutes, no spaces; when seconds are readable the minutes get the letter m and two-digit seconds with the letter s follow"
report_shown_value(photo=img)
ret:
8h35
